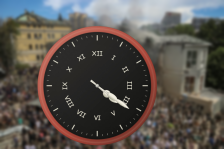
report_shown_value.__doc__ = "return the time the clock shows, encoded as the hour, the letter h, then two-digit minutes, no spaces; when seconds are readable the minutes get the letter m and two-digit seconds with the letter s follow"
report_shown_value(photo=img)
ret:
4h21
